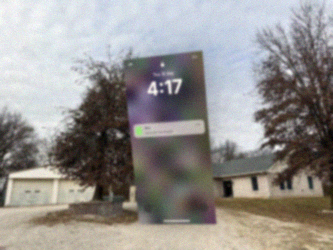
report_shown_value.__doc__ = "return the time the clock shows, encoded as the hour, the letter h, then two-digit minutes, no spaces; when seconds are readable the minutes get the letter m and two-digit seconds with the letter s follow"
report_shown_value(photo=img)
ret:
4h17
